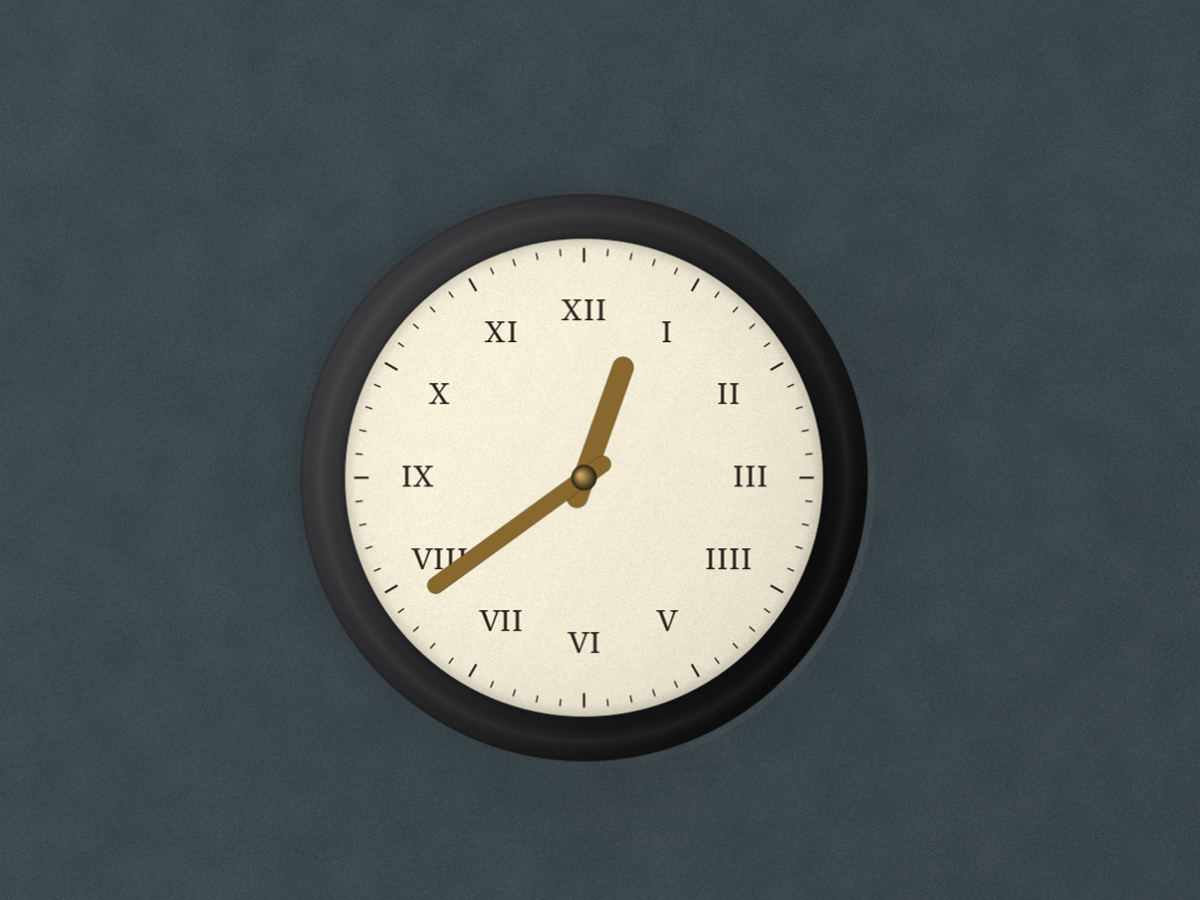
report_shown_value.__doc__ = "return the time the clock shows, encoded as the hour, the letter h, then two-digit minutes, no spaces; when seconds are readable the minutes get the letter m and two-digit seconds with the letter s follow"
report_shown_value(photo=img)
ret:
12h39
